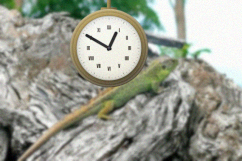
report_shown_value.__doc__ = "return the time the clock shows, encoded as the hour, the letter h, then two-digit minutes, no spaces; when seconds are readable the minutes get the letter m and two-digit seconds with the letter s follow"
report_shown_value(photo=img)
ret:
12h50
